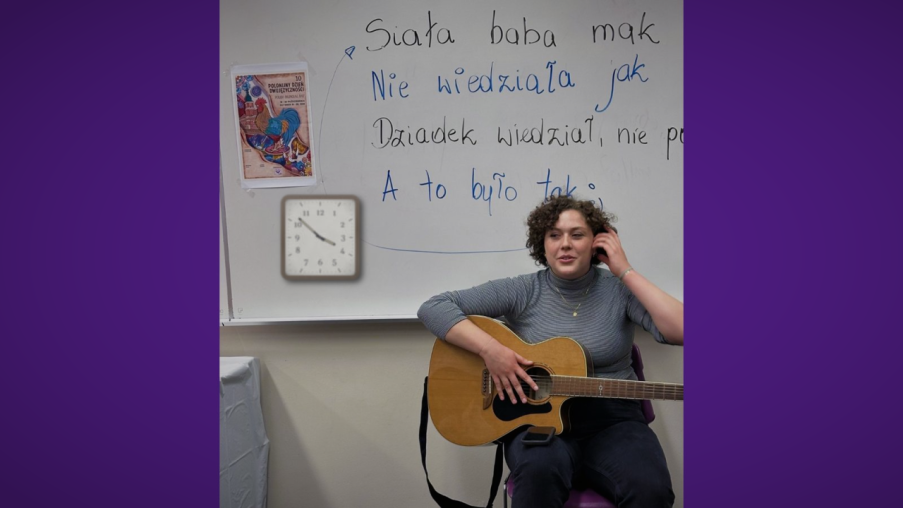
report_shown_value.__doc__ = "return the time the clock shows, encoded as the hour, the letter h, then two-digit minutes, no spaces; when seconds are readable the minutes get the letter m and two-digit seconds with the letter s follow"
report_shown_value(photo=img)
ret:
3h52
